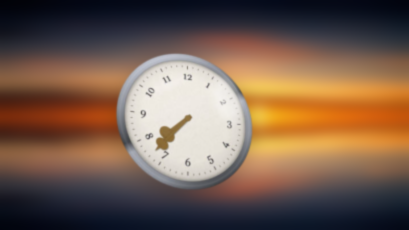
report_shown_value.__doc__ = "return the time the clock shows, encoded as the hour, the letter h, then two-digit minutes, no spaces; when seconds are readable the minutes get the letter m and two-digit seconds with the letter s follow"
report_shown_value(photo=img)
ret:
7h37
